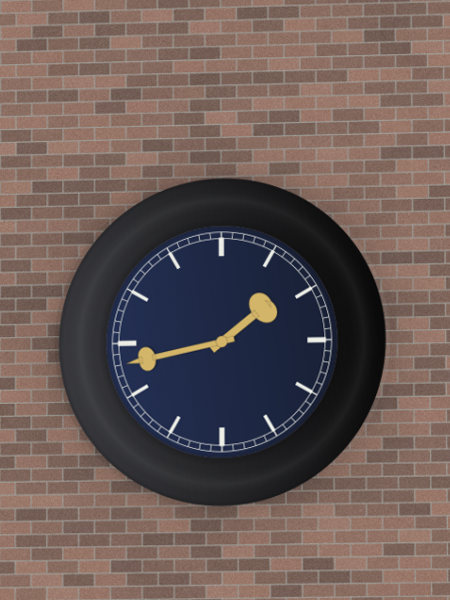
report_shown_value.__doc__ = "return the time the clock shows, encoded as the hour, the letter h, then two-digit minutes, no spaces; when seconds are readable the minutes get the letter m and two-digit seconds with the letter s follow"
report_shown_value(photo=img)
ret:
1h43
